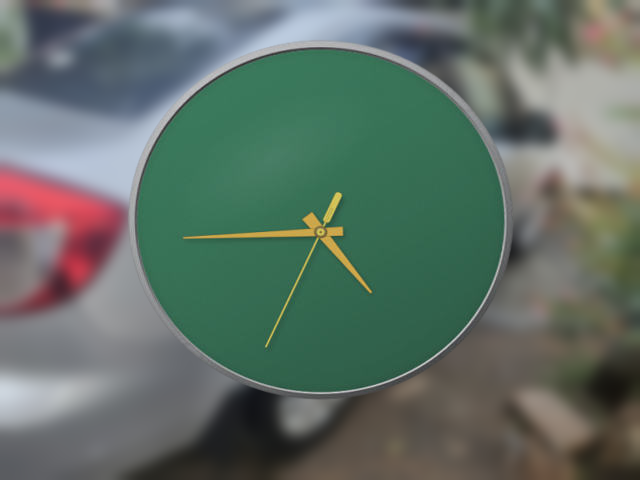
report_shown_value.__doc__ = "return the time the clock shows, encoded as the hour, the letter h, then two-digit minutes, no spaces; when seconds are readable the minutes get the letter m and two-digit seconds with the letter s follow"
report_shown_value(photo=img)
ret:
4h44m34s
